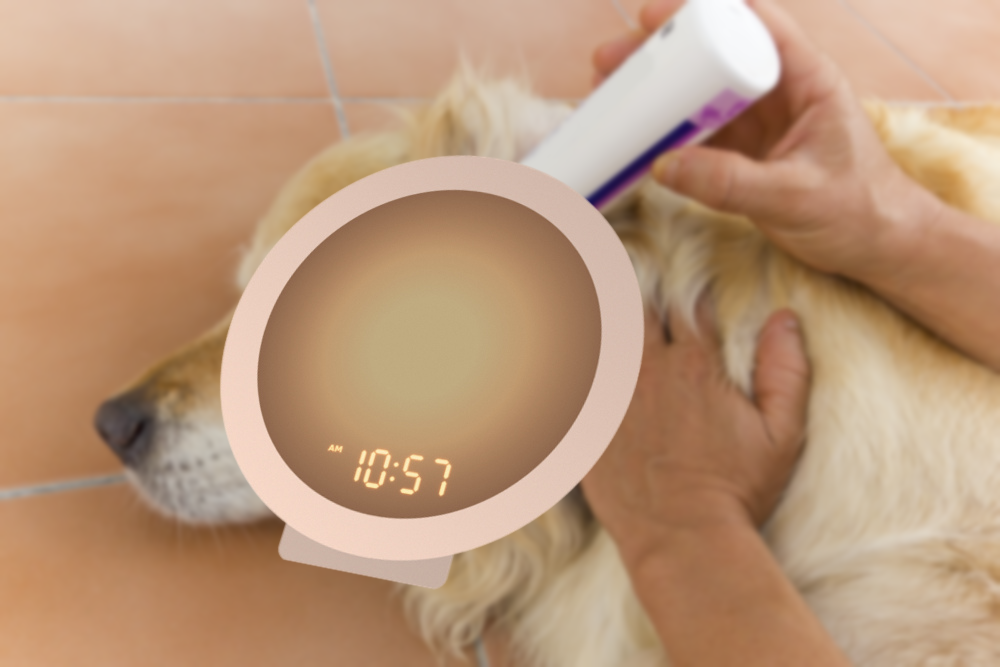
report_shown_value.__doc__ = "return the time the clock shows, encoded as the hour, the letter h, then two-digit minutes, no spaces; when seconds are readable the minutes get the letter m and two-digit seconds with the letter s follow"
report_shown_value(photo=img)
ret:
10h57
